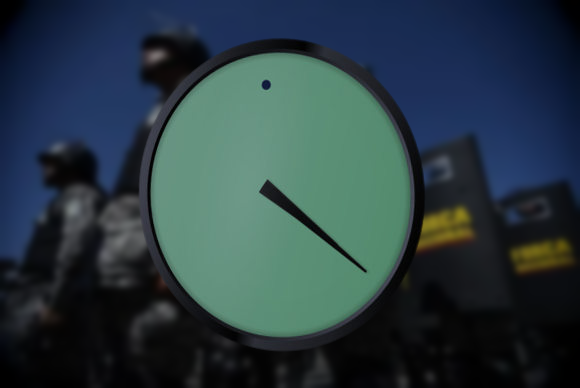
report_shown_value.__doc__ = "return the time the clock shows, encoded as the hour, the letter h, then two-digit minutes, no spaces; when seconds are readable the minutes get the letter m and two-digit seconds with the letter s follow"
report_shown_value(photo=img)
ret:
4h22
